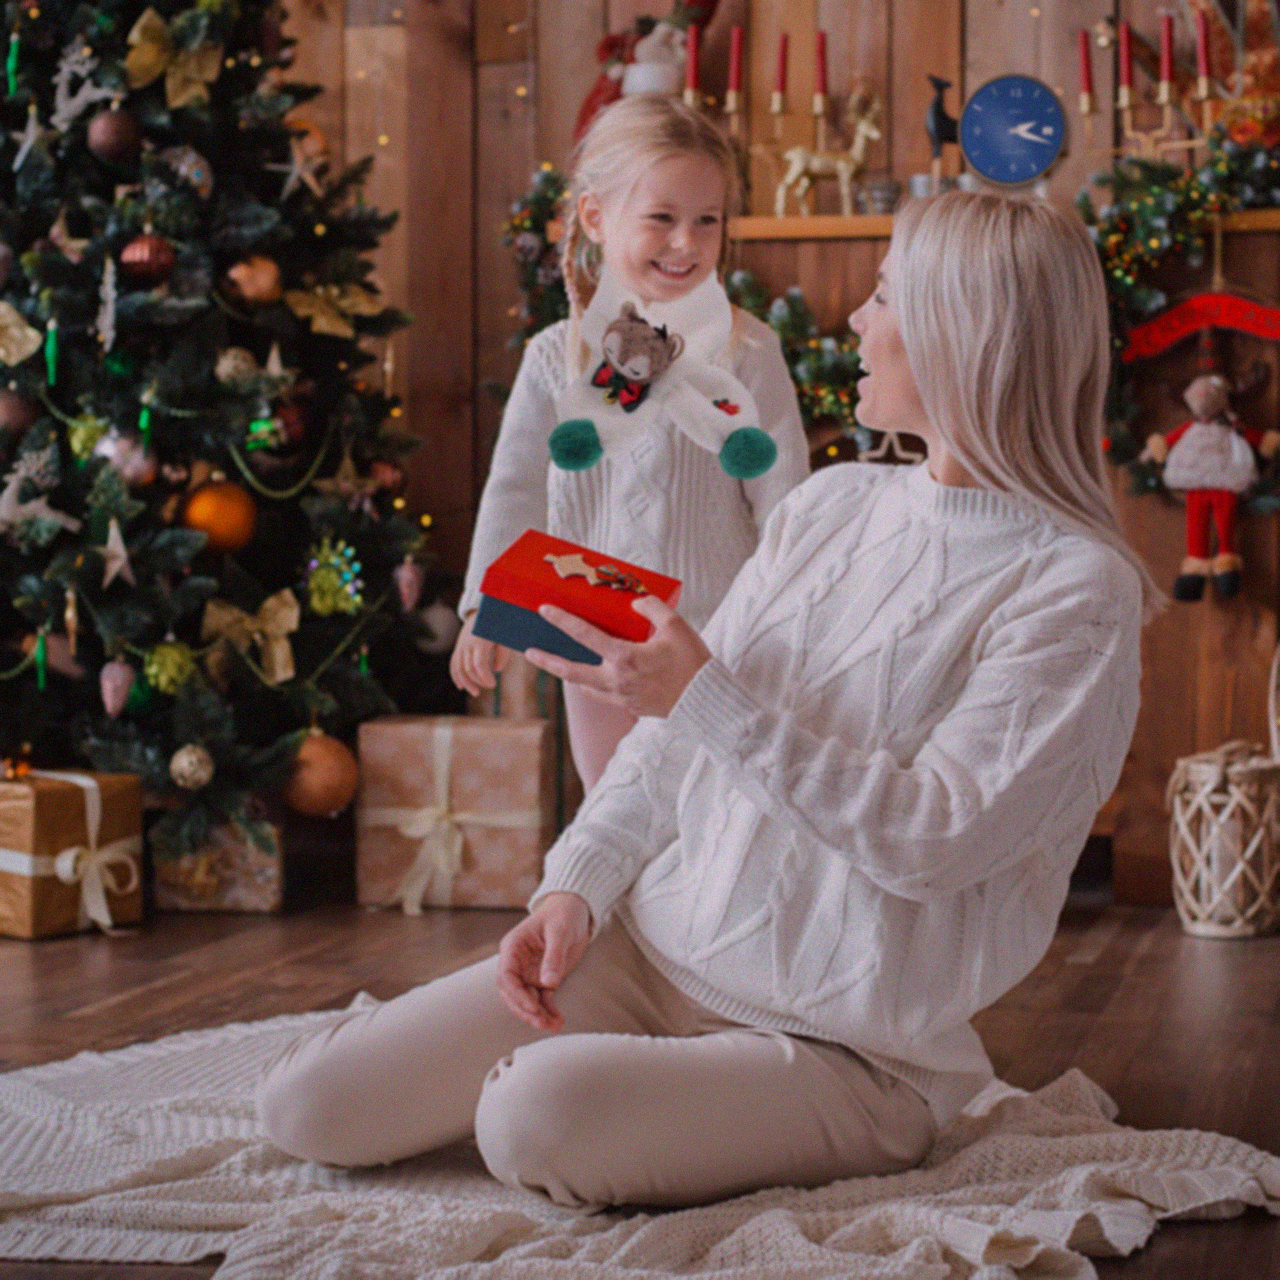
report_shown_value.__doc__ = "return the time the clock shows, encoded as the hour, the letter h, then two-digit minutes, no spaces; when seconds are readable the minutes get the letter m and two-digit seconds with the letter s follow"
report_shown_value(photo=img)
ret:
2h18
